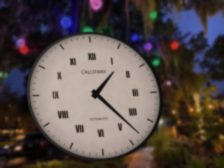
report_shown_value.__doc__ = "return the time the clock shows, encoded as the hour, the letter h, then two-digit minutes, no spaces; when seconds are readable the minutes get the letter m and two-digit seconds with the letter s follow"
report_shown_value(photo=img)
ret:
1h23
